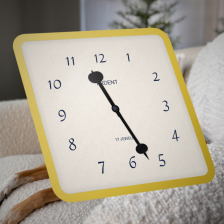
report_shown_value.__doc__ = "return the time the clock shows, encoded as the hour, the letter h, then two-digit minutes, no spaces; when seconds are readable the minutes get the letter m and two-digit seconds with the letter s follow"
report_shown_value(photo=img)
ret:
11h27
